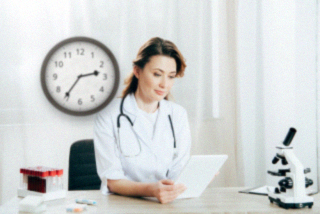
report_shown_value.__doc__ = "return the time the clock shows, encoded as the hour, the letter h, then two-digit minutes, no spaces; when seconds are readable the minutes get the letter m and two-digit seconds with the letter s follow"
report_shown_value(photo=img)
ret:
2h36
